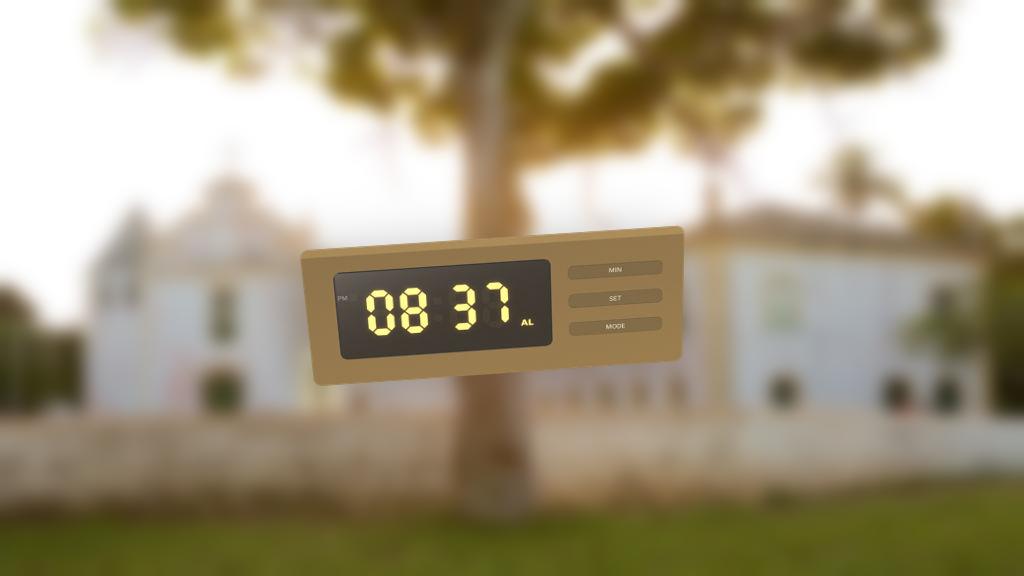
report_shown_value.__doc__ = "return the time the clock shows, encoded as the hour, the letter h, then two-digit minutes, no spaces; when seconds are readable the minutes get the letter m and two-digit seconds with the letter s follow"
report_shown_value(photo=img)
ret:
8h37
